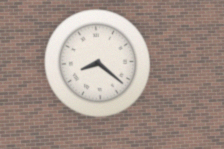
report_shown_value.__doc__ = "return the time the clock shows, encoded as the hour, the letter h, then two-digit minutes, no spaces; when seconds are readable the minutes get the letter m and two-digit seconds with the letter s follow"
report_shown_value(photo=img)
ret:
8h22
